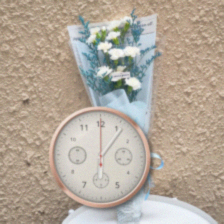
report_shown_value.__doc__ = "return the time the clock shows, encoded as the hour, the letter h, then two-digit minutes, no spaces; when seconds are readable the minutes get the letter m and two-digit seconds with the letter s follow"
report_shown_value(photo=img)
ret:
6h06
